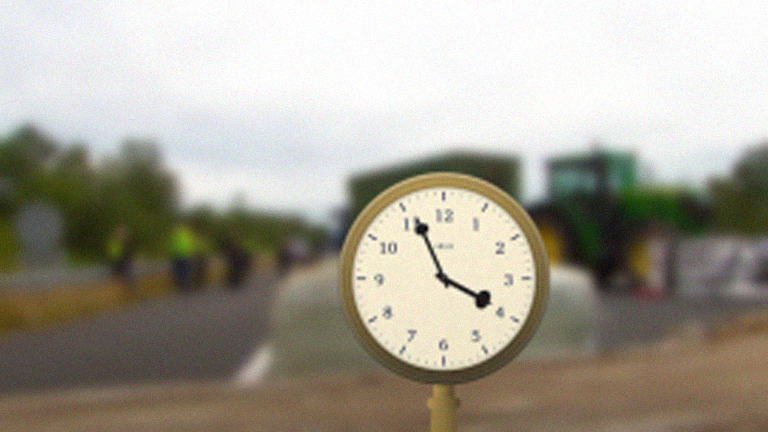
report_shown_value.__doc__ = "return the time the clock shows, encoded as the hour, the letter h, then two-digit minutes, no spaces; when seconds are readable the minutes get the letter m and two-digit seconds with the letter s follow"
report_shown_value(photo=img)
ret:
3h56
